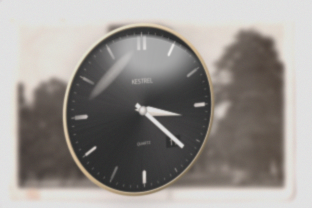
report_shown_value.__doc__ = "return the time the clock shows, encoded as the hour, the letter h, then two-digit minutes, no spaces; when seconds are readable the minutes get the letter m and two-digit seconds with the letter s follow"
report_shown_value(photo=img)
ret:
3h22
